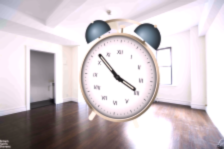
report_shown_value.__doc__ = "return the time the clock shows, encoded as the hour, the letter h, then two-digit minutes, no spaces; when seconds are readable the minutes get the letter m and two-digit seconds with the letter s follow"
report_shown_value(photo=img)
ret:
3h52
